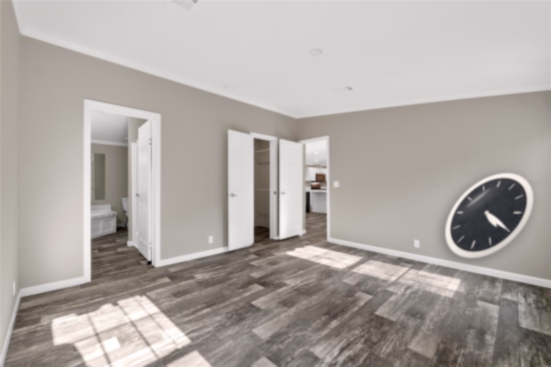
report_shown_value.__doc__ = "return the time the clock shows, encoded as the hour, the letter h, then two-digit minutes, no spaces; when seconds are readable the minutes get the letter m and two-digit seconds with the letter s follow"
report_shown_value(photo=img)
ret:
4h20
